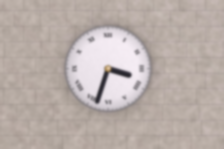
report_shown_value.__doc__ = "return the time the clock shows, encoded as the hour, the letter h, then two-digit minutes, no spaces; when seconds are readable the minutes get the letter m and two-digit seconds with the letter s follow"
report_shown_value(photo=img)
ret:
3h33
